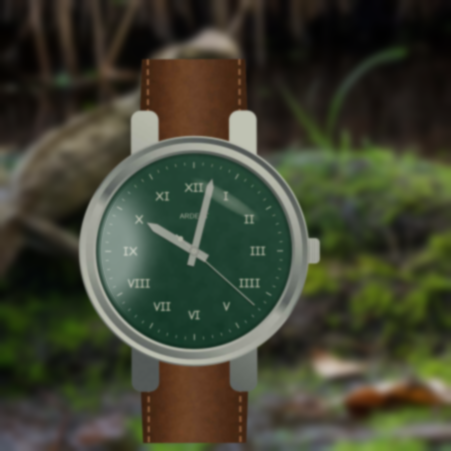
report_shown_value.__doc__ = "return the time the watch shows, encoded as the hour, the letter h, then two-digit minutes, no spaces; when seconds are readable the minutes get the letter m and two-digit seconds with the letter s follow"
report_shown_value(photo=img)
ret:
10h02m22s
